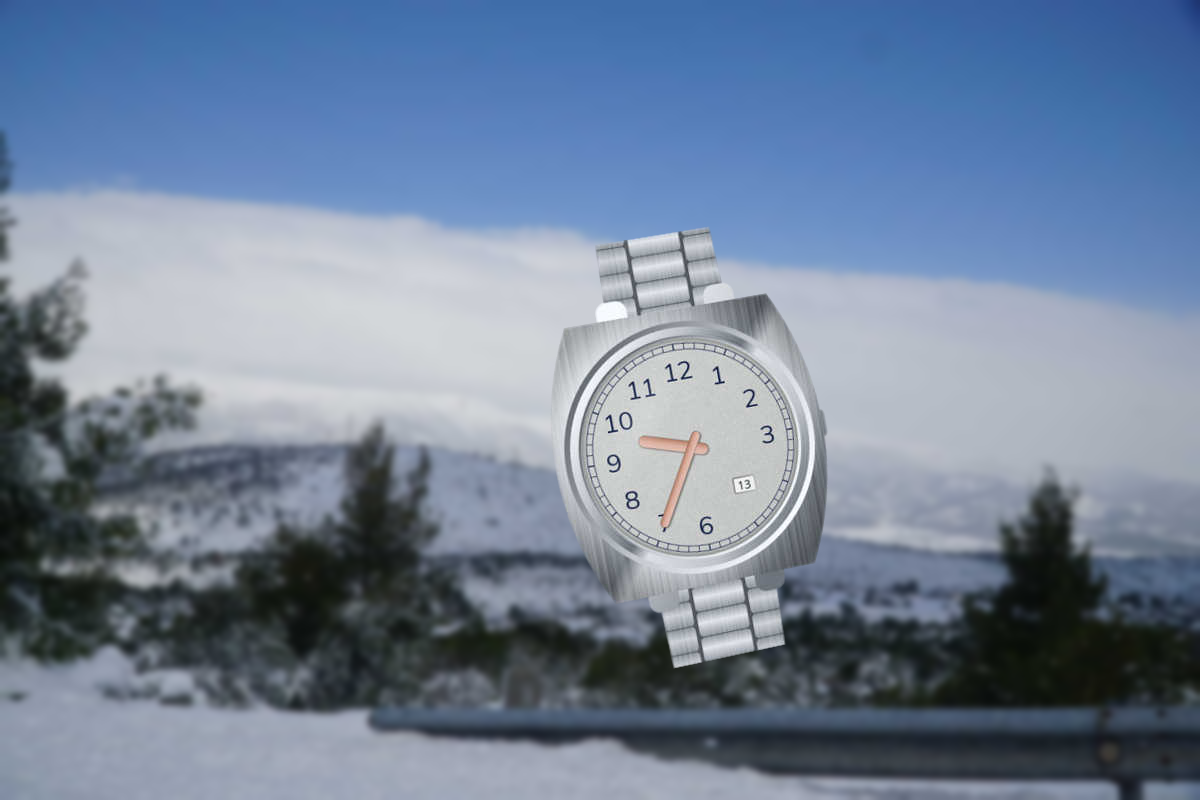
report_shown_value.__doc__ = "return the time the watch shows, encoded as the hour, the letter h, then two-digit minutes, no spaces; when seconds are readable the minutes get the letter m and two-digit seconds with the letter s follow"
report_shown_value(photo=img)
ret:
9h35
